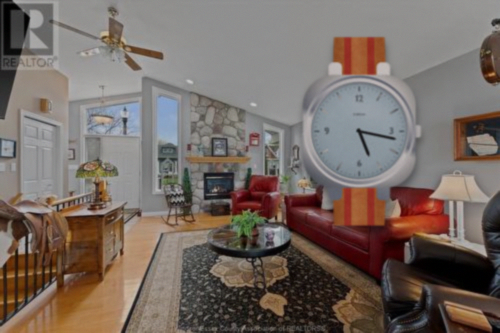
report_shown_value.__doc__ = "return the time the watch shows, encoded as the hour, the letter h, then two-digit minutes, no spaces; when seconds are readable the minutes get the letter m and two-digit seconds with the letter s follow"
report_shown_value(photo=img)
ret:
5h17
